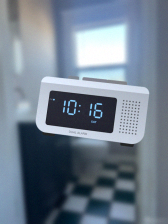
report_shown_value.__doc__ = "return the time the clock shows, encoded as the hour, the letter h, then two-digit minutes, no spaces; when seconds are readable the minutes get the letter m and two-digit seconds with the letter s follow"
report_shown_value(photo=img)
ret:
10h16
